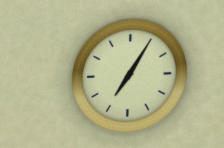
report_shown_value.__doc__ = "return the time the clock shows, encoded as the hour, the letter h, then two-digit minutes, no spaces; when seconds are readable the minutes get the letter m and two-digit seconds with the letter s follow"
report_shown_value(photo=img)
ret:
7h05
